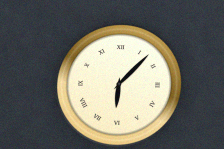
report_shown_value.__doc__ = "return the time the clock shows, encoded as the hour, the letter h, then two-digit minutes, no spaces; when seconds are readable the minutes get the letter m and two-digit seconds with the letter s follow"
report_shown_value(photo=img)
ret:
6h07
